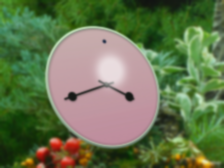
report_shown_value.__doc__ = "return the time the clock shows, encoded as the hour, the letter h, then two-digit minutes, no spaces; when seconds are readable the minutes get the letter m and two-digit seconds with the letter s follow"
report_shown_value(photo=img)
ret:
3h41
